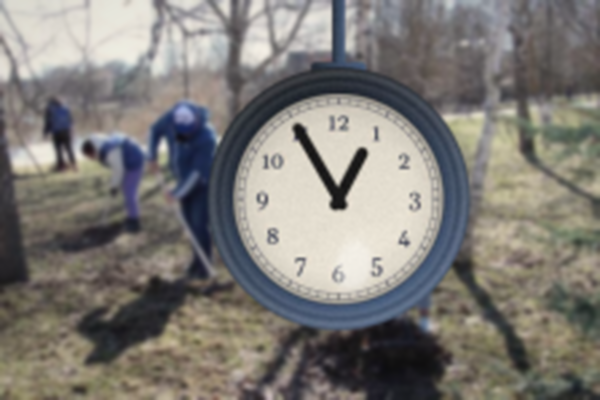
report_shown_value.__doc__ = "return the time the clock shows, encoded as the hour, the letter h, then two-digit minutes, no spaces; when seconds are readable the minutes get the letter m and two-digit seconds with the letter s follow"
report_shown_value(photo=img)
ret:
12h55
